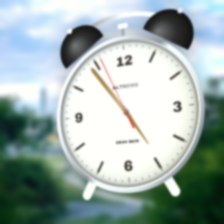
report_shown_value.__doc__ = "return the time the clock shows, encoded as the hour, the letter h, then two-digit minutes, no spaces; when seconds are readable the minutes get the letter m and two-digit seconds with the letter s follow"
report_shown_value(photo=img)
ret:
4h53m56s
